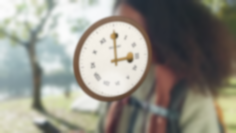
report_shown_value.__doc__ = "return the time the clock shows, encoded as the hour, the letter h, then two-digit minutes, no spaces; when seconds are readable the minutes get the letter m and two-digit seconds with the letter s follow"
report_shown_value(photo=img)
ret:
3h00
